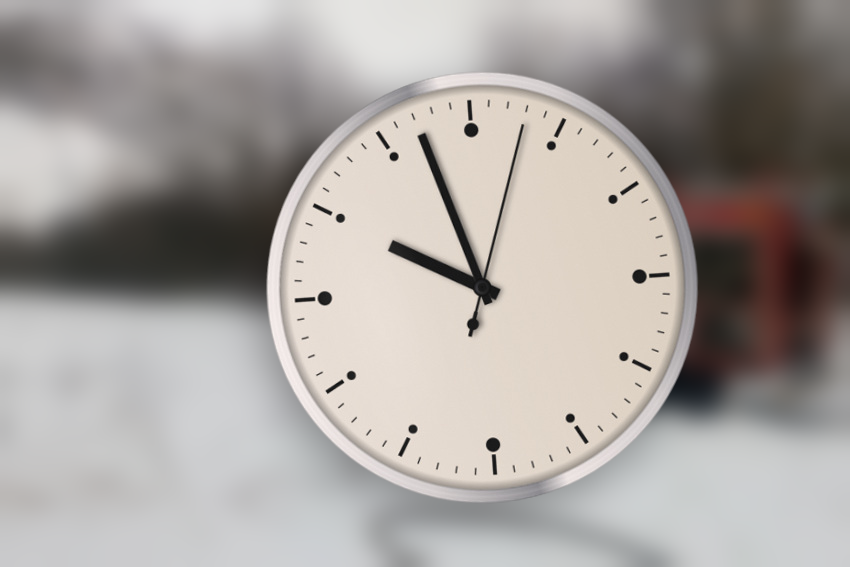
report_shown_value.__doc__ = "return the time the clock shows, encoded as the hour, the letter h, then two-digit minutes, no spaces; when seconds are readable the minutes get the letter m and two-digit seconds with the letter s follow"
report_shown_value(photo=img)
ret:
9h57m03s
